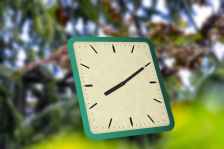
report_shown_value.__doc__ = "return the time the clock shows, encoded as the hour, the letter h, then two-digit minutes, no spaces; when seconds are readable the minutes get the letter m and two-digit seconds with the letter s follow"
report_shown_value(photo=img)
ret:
8h10
